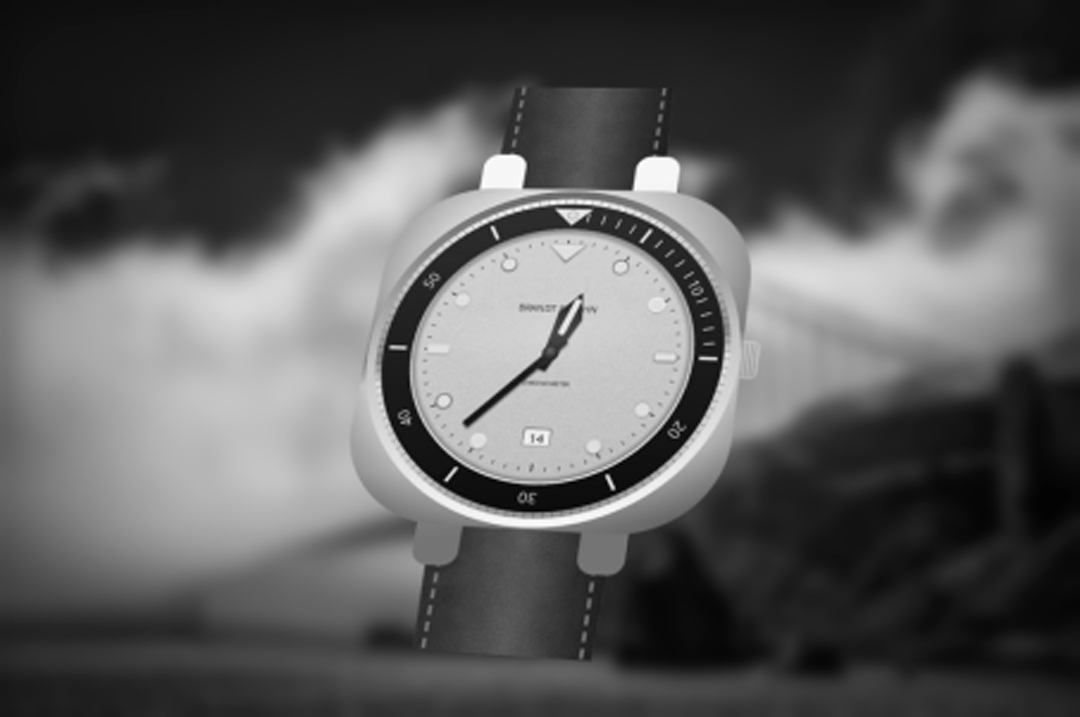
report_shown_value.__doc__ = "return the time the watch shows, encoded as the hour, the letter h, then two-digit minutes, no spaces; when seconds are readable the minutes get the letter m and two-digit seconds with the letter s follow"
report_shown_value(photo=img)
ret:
12h37
